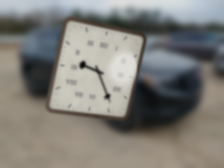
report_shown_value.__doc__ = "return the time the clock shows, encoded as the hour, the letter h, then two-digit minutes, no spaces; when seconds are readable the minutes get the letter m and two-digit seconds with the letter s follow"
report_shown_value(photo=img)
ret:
9h24
